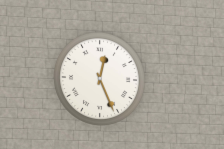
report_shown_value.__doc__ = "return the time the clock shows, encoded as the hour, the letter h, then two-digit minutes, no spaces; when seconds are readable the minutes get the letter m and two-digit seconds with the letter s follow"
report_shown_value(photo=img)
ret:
12h26
